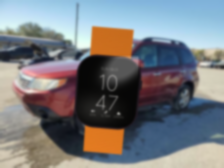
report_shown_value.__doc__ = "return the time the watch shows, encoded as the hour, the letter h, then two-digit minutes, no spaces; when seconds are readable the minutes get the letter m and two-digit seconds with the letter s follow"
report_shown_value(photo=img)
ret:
10h47
